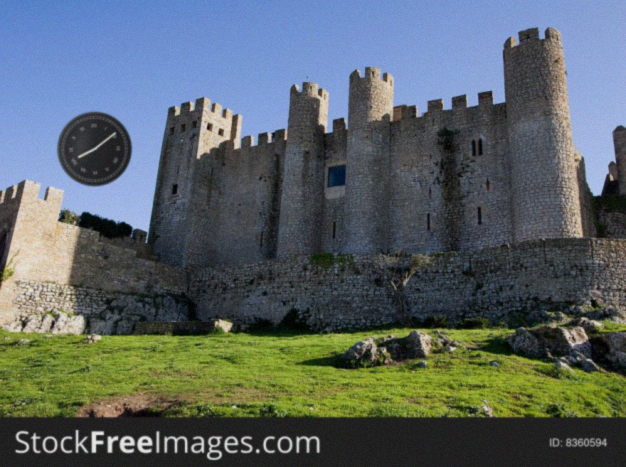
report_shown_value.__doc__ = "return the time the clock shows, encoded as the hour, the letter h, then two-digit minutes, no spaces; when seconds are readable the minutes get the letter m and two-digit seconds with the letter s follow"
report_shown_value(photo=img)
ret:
8h09
